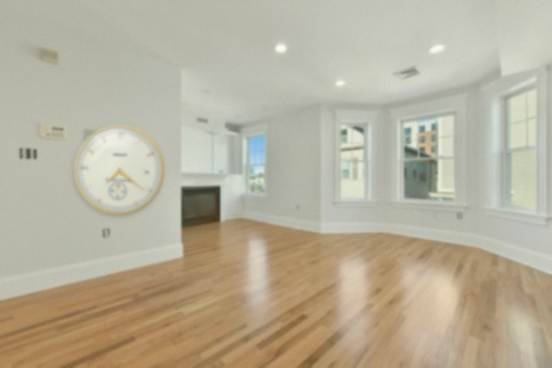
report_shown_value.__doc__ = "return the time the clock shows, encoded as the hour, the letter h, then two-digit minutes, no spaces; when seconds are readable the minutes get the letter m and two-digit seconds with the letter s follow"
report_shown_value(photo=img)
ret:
7h21
